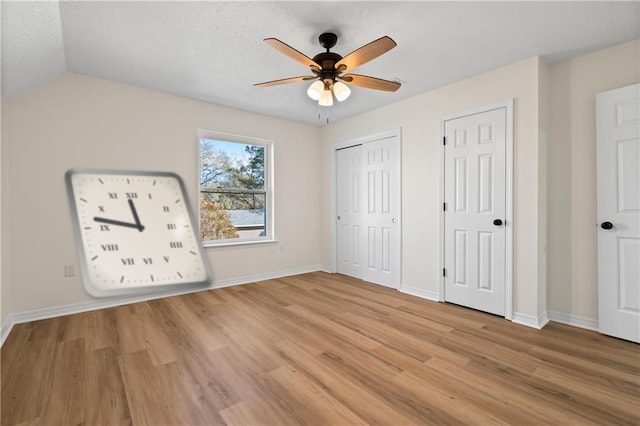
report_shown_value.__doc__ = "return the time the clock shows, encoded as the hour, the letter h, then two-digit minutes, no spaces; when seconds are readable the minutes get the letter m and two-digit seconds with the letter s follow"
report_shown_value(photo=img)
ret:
11h47
